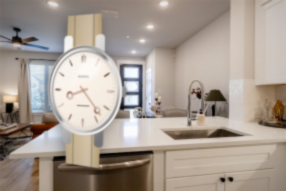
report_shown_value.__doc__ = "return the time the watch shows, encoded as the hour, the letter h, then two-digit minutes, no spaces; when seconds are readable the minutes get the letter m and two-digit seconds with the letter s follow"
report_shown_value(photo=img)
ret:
8h23
